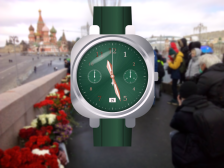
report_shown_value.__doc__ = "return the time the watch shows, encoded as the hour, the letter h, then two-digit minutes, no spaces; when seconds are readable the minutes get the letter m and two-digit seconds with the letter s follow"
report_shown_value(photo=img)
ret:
11h27
